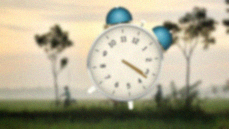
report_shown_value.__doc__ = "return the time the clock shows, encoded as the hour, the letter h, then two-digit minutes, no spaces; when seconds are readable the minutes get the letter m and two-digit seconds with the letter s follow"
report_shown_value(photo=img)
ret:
3h17
